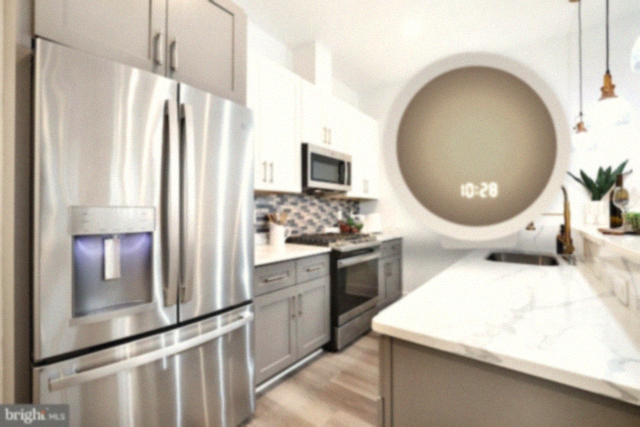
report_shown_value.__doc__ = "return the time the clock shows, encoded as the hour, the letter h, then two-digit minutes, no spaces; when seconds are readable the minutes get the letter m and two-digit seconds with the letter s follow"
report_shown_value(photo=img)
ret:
10h28
